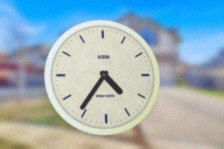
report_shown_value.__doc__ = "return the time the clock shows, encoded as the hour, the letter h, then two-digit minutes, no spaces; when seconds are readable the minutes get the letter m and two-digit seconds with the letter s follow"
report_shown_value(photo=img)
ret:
4h36
